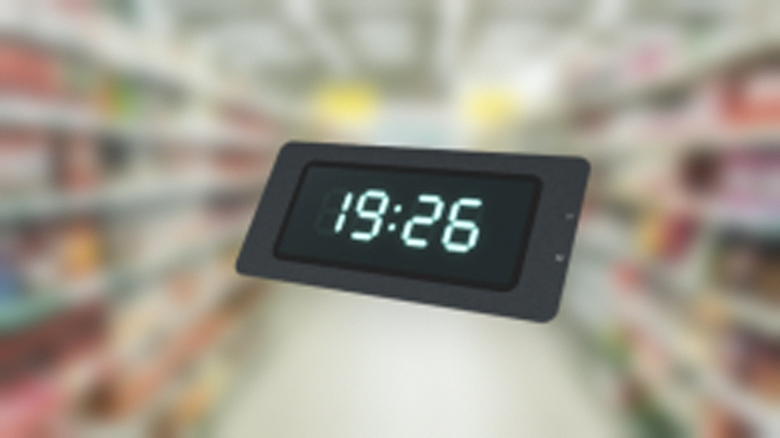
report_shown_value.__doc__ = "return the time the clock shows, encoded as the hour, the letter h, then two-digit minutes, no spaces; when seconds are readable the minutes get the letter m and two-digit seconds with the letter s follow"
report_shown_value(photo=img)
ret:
19h26
